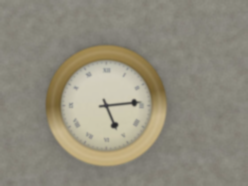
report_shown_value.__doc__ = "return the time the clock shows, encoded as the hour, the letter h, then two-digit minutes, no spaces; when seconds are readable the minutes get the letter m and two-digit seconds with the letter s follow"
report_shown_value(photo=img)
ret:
5h14
